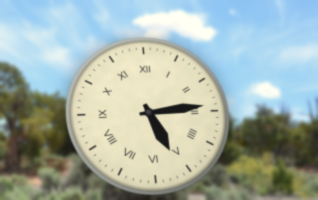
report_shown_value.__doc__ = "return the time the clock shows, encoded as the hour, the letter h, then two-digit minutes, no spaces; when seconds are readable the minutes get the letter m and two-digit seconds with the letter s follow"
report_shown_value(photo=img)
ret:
5h14
